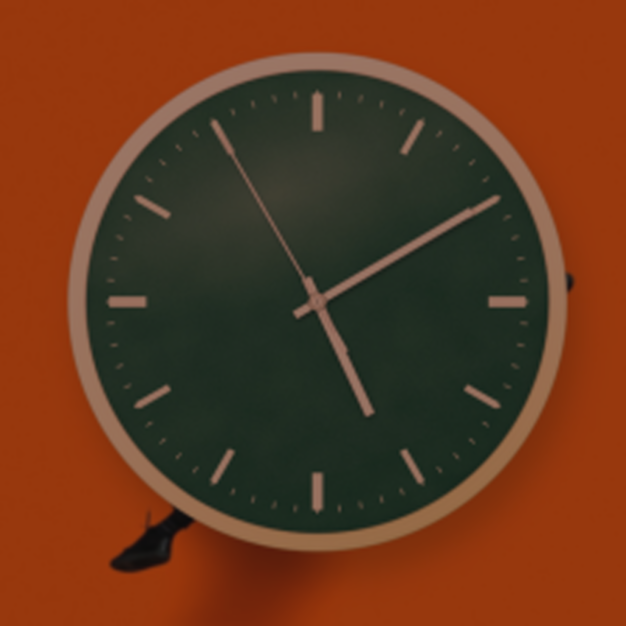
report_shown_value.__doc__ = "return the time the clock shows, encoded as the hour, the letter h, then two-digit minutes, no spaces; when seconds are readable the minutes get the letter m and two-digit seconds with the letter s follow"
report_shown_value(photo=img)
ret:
5h09m55s
